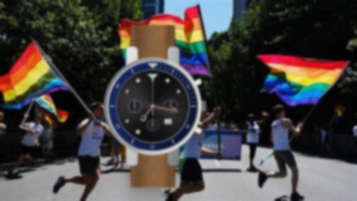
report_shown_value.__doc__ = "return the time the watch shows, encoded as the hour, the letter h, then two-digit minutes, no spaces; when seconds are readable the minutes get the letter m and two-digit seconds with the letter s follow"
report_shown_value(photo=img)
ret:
7h17
